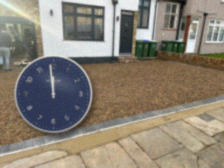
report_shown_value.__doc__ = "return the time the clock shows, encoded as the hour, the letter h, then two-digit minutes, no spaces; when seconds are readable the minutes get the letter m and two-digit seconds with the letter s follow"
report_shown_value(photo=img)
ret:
11h59
